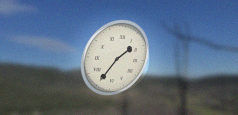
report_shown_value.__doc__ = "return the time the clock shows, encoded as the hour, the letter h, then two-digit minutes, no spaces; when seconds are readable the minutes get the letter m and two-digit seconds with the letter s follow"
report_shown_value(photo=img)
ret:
1h35
